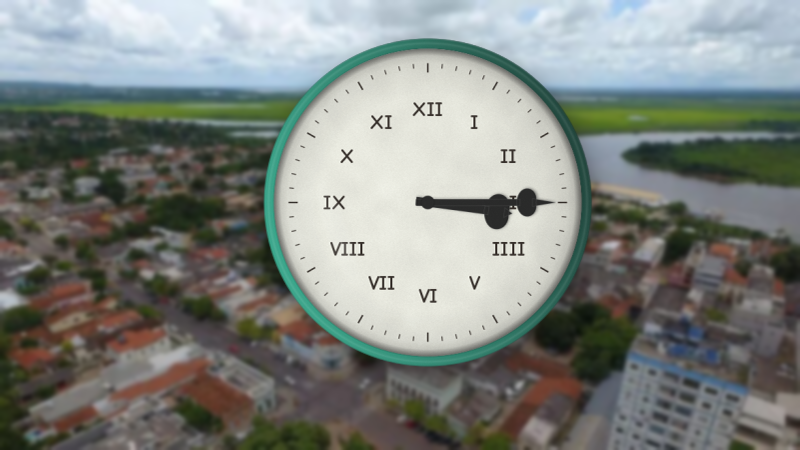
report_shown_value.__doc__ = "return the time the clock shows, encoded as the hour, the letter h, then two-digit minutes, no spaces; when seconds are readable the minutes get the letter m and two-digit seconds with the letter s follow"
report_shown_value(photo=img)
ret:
3h15
